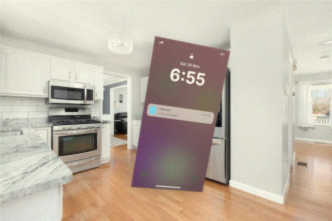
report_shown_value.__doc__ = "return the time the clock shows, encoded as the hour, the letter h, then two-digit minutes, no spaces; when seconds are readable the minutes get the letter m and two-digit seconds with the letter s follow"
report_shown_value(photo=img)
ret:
6h55
